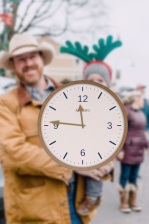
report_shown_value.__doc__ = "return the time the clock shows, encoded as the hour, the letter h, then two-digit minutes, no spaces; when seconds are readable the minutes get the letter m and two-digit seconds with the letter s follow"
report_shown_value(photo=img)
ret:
11h46
